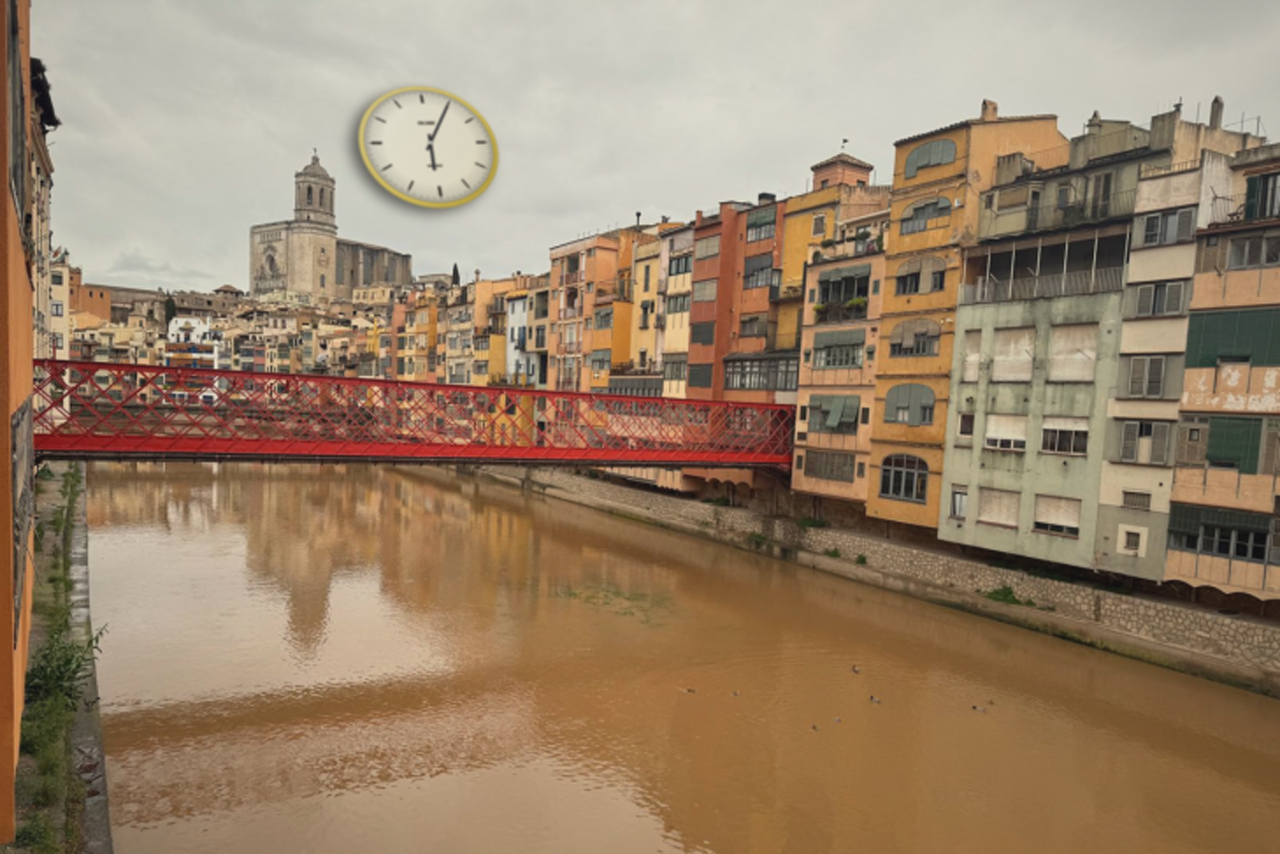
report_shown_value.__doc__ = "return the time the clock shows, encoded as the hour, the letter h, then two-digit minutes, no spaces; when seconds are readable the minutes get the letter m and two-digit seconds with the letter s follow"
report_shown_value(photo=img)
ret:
6h05
